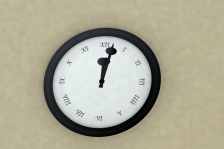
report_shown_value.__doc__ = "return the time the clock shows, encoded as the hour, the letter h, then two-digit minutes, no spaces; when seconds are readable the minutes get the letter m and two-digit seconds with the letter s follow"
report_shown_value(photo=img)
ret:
12h02
